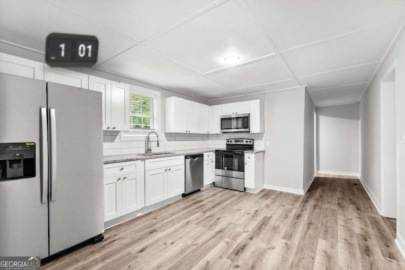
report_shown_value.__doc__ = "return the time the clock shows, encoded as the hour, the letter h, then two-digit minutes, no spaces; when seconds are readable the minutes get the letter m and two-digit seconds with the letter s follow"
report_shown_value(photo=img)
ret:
1h01
